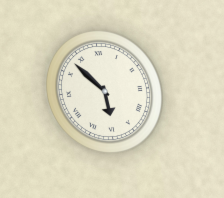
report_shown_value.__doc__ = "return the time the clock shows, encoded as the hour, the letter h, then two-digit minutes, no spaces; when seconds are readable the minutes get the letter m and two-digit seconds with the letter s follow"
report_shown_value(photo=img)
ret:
5h53
